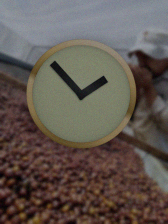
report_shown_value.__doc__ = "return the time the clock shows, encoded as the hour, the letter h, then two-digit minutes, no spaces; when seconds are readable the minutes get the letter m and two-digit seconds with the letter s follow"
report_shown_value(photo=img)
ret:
1h53
